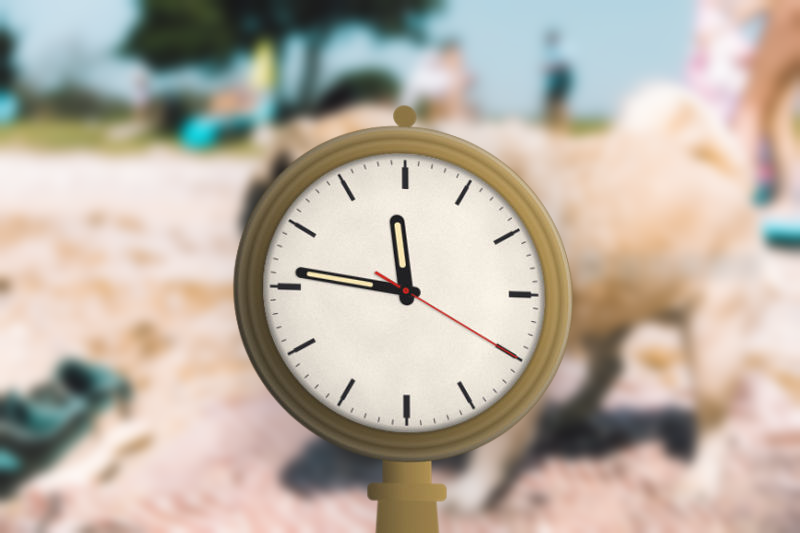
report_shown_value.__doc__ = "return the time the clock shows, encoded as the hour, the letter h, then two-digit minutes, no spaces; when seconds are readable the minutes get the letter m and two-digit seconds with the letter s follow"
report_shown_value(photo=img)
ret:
11h46m20s
